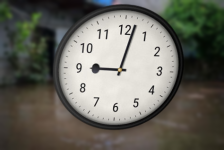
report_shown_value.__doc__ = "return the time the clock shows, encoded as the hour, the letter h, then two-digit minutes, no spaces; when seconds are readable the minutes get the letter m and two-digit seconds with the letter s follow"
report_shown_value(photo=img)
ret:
9h02
